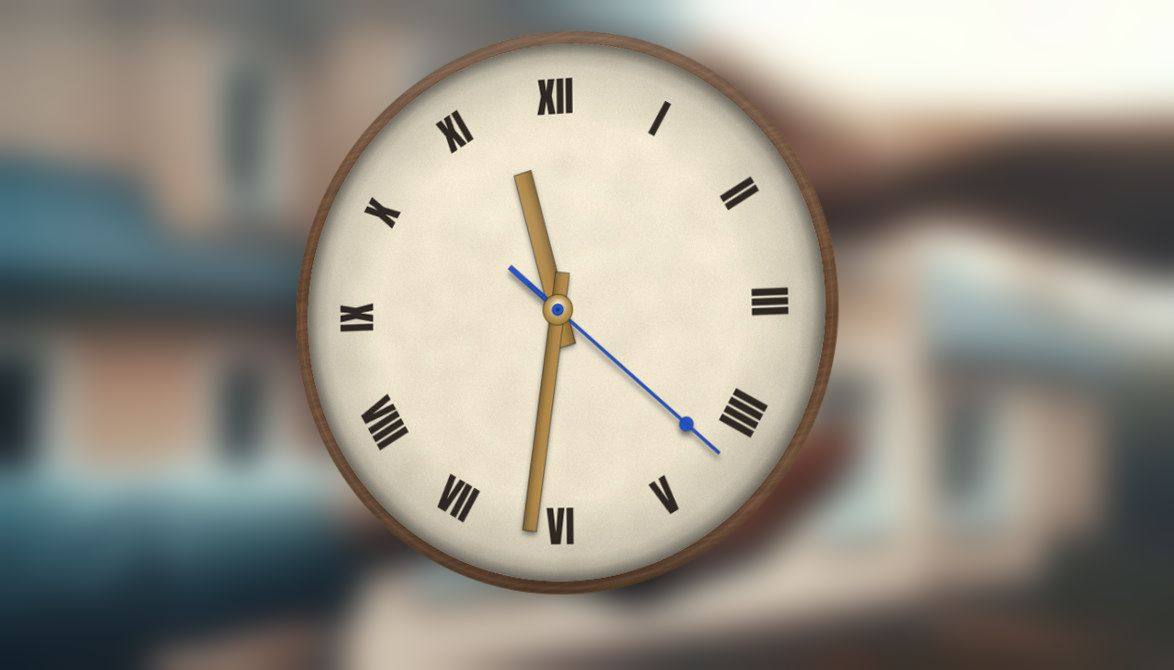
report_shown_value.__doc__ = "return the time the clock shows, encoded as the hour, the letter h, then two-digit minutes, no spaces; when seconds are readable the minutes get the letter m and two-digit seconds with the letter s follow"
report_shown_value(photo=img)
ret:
11h31m22s
